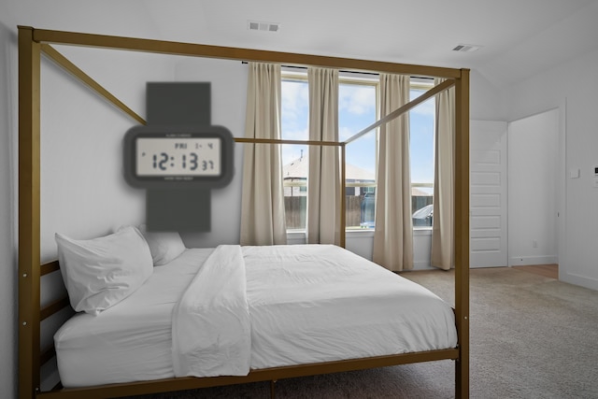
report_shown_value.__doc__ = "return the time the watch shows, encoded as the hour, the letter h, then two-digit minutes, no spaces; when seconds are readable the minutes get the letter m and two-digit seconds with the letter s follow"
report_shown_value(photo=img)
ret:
12h13
